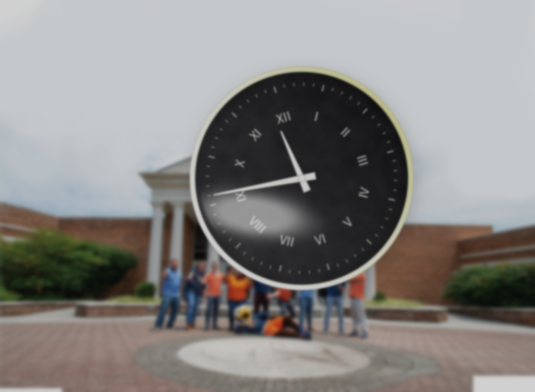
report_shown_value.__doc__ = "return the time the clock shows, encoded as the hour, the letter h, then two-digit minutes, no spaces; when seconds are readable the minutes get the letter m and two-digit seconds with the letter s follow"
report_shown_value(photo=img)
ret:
11h46
